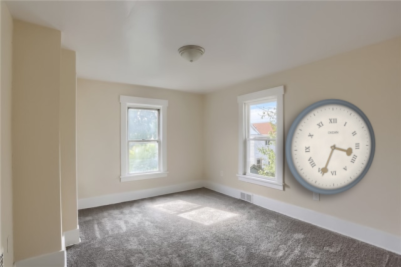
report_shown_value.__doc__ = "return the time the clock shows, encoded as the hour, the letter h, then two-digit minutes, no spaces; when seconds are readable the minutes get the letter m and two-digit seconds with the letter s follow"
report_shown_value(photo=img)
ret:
3h34
